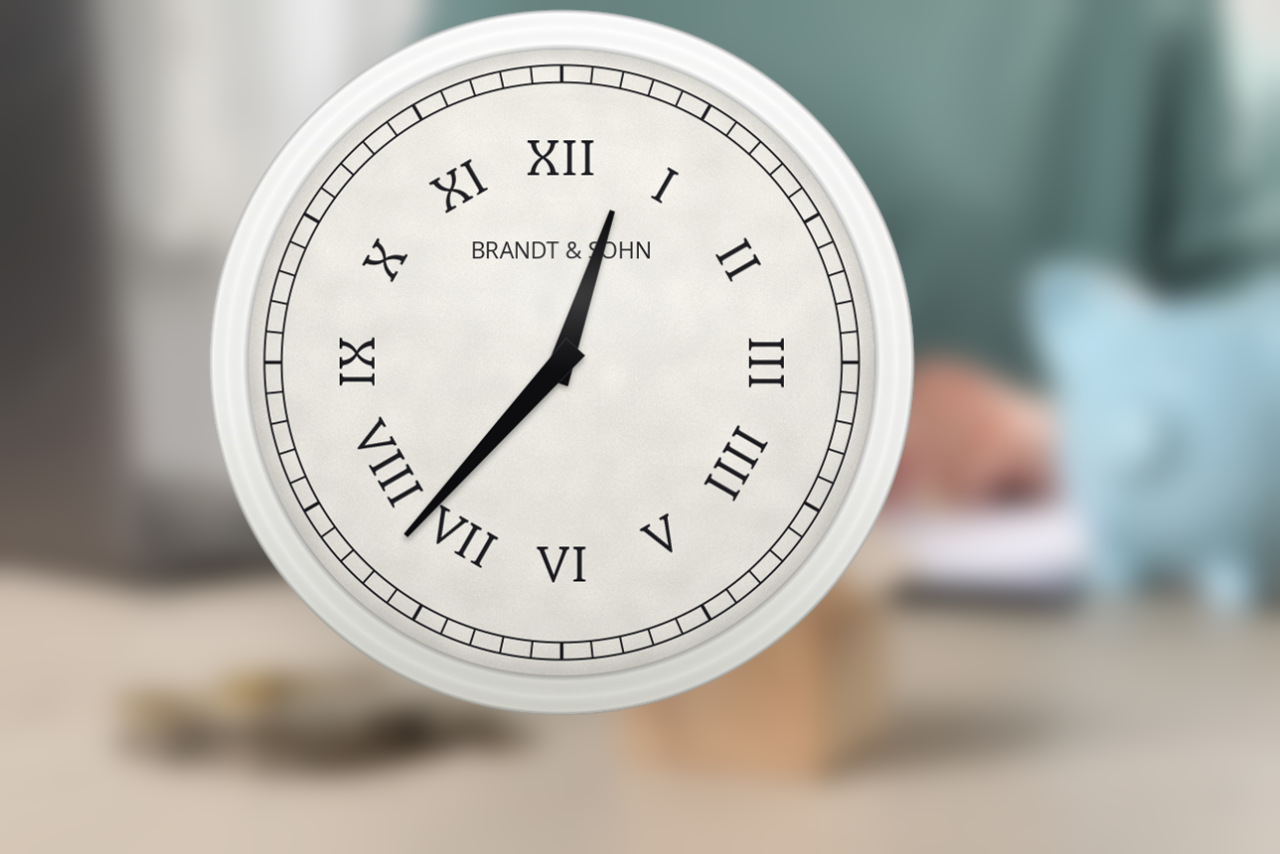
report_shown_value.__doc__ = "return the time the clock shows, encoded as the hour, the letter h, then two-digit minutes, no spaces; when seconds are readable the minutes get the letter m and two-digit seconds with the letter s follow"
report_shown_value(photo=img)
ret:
12h37
